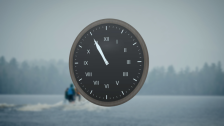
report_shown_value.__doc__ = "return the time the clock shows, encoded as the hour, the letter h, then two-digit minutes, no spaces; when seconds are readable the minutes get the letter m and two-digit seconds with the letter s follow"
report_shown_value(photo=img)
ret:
10h55
